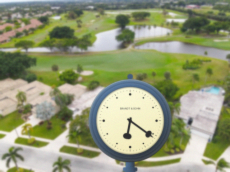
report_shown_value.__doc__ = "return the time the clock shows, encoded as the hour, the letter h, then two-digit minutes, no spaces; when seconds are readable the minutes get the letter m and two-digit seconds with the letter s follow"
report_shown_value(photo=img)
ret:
6h21
